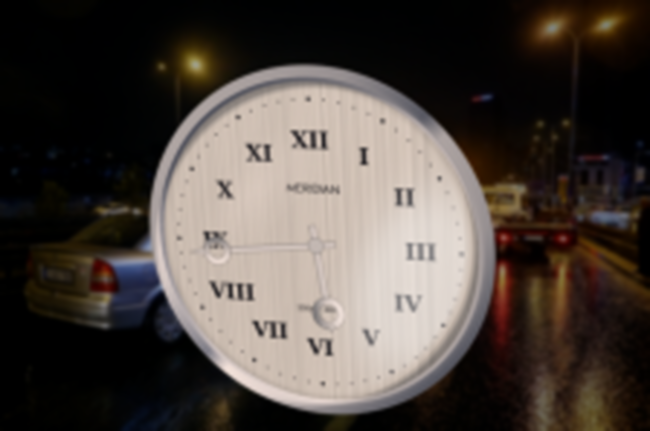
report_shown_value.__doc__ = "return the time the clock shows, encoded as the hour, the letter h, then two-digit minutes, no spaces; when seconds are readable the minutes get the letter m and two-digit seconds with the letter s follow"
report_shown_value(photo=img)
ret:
5h44
